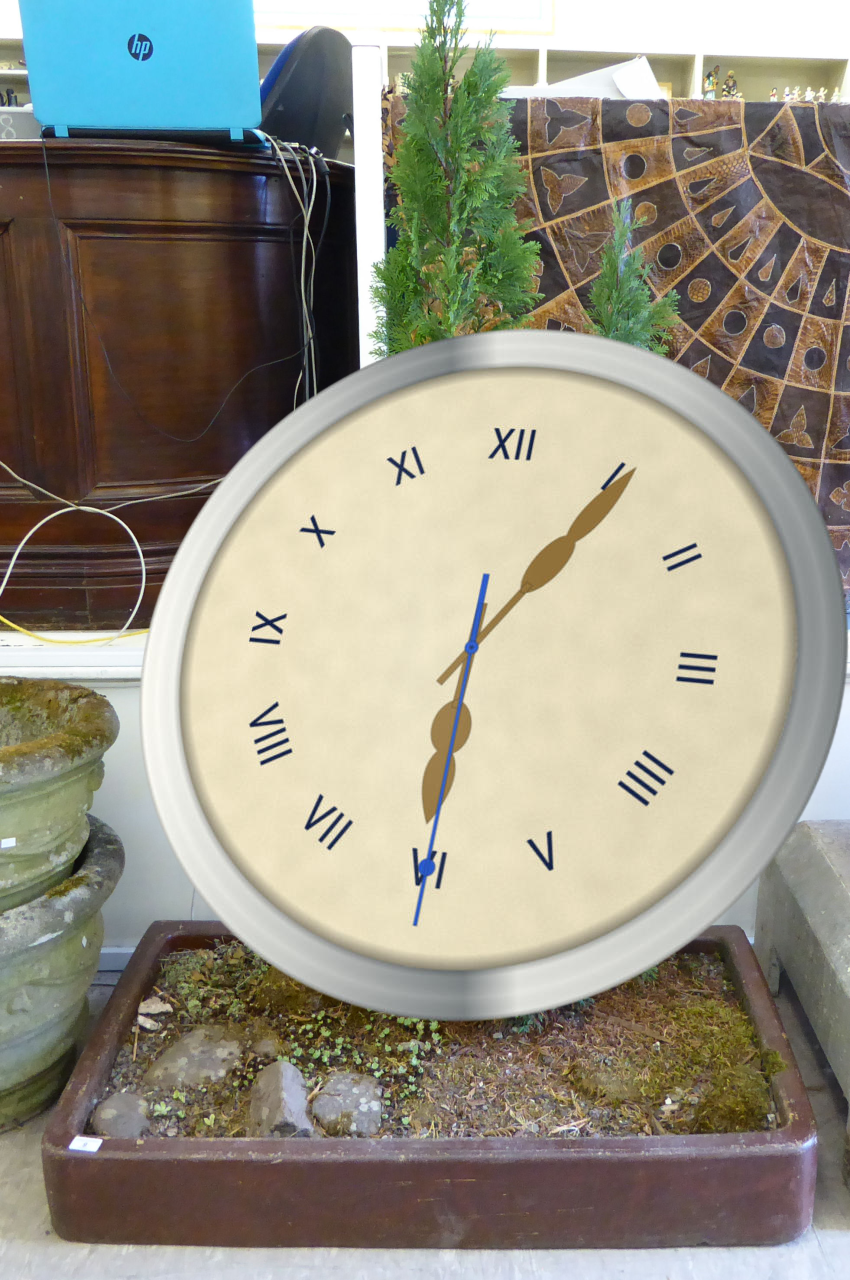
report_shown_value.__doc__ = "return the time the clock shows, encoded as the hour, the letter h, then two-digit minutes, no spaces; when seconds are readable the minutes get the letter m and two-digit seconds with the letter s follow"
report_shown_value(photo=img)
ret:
6h05m30s
